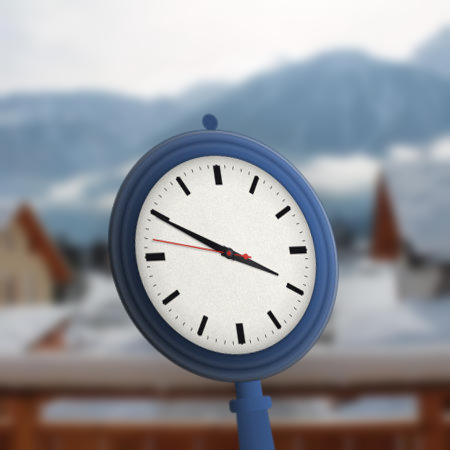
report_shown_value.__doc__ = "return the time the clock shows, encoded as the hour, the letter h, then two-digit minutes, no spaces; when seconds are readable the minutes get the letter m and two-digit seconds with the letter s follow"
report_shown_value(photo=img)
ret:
3h49m47s
